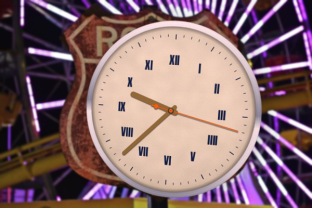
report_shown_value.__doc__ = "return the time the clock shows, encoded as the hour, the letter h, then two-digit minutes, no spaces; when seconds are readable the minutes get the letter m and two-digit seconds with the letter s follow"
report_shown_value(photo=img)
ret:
9h37m17s
